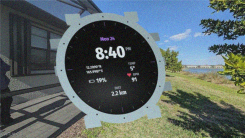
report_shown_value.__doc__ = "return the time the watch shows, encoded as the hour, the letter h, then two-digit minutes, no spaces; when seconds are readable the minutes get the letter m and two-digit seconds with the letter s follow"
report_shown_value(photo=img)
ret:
8h40
